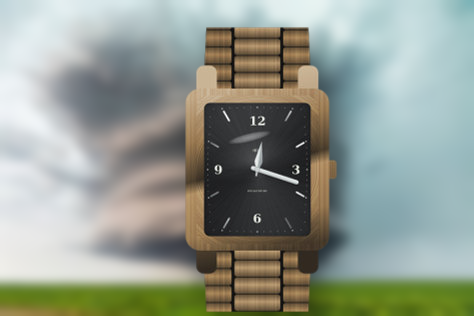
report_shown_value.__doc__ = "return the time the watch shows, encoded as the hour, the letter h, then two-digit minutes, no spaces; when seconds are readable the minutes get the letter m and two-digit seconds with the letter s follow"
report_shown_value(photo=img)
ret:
12h18
